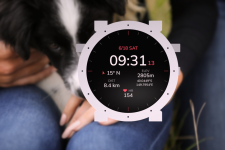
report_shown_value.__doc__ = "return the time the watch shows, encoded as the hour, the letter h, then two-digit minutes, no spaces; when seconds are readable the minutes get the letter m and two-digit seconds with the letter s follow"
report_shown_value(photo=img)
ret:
9h31
